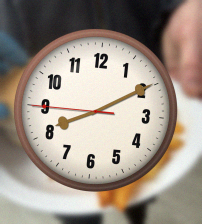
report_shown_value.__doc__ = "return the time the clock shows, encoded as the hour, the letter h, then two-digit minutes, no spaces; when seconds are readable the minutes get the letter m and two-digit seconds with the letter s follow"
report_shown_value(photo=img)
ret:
8h09m45s
